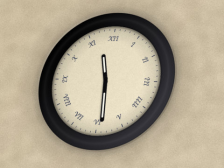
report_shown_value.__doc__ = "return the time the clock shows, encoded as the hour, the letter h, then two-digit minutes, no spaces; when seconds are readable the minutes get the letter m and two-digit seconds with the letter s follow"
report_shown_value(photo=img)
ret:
11h29
